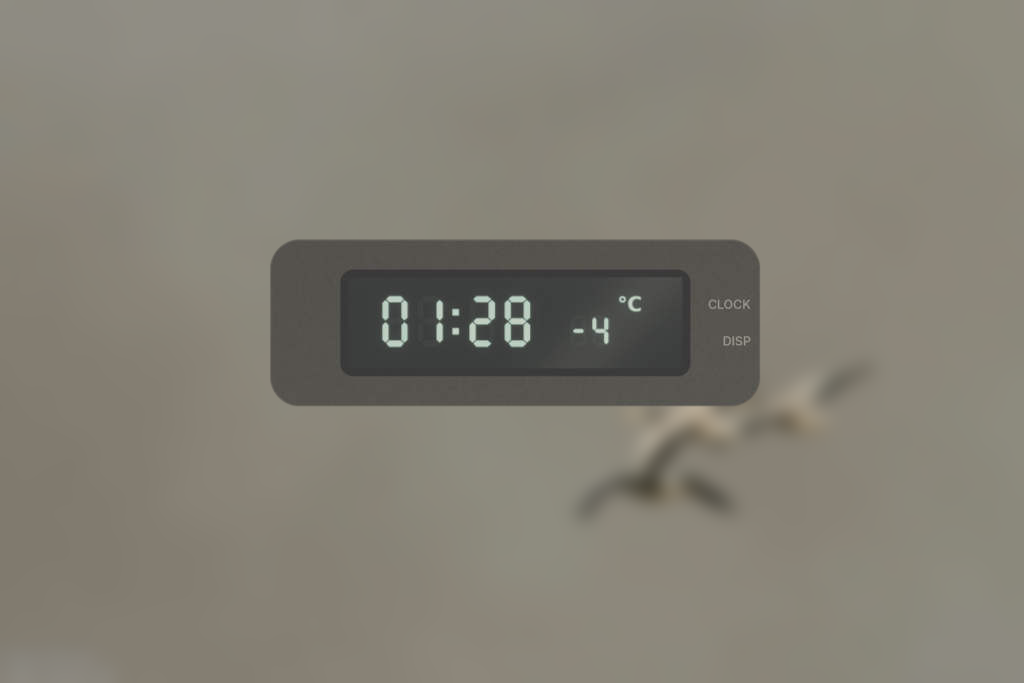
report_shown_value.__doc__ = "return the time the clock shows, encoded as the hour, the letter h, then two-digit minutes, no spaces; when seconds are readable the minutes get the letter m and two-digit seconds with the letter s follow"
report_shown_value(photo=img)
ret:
1h28
